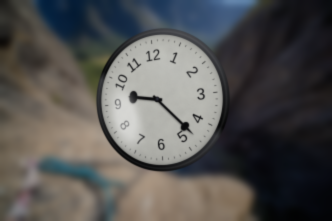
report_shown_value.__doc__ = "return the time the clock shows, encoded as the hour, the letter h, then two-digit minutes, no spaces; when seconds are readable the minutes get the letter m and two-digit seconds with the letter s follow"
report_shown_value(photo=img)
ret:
9h23
